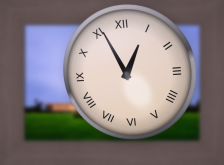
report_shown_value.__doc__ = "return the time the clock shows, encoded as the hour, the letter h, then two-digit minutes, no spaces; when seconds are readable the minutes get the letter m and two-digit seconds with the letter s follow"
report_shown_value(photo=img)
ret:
12h56
